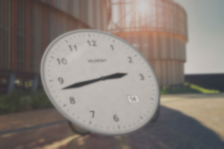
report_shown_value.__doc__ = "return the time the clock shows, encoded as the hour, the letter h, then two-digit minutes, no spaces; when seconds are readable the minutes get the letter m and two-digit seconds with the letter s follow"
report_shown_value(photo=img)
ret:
2h43
